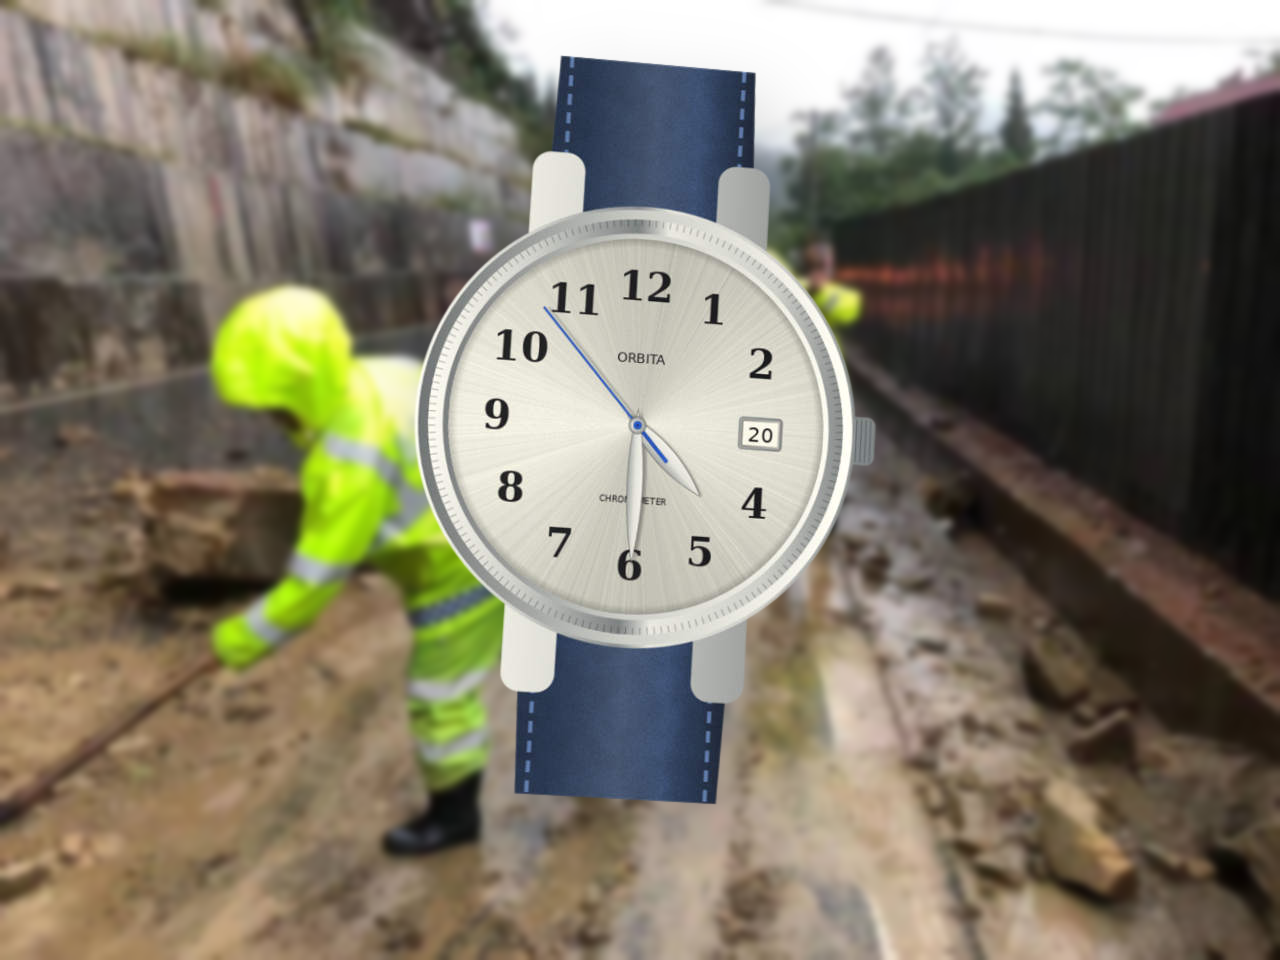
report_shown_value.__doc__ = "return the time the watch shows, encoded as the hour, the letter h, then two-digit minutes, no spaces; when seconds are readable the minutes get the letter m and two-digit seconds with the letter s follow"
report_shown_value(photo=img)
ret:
4h29m53s
